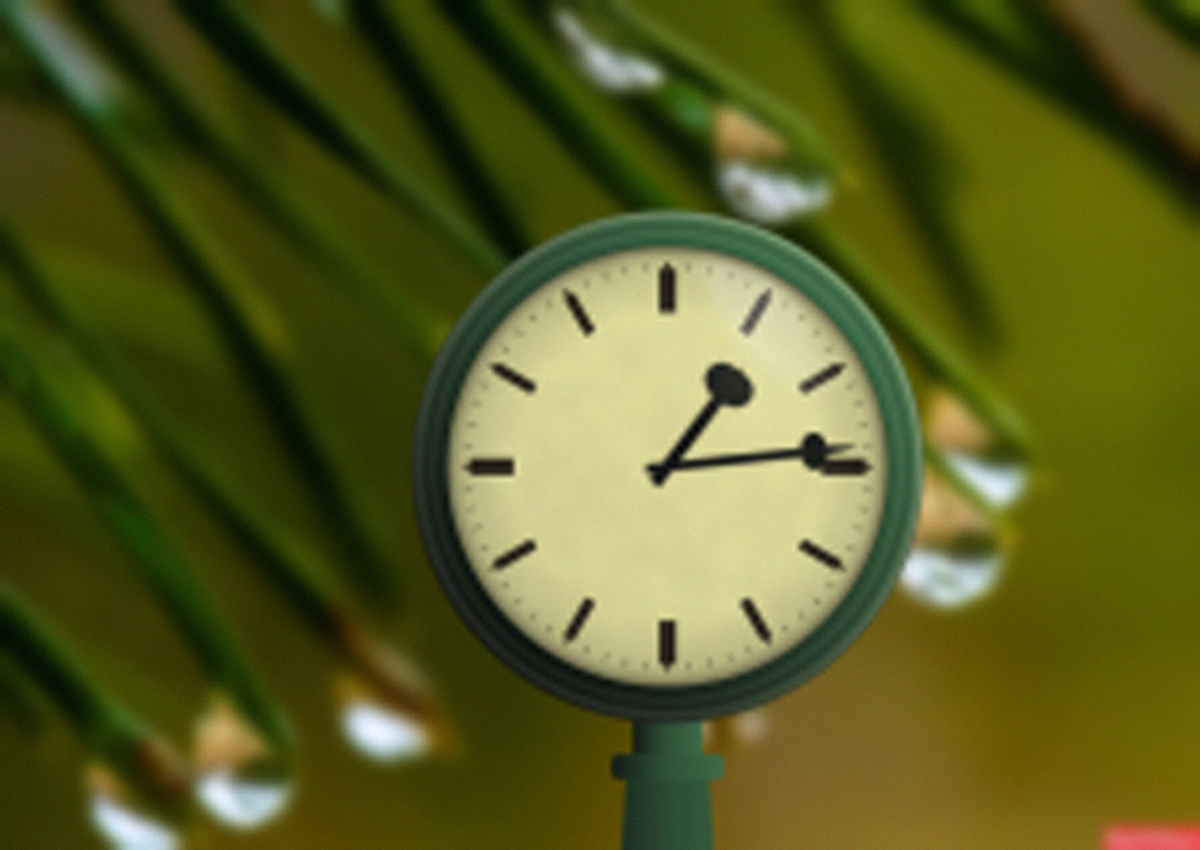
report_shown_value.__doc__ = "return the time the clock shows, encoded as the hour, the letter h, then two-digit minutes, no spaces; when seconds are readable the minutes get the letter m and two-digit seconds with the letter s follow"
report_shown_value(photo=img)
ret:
1h14
